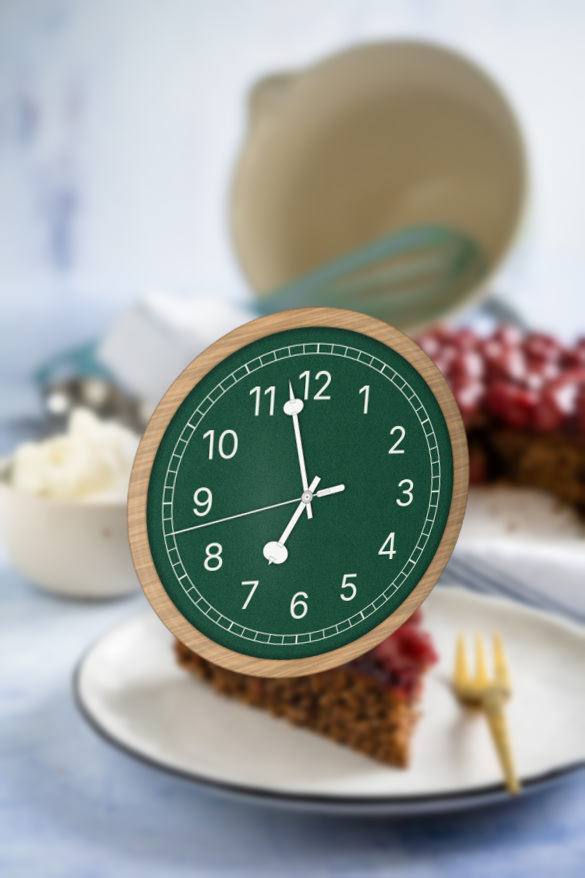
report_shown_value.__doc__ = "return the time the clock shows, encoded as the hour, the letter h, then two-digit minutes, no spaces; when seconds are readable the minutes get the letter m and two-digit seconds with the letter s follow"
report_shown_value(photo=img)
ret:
6h57m43s
